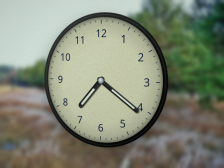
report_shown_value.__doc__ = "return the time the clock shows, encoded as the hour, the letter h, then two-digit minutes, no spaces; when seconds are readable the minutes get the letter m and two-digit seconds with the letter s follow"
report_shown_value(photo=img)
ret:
7h21
